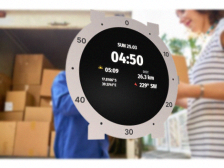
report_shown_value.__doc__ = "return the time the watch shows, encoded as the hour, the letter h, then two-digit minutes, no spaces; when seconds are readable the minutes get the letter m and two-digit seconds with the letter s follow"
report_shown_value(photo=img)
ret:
4h50
